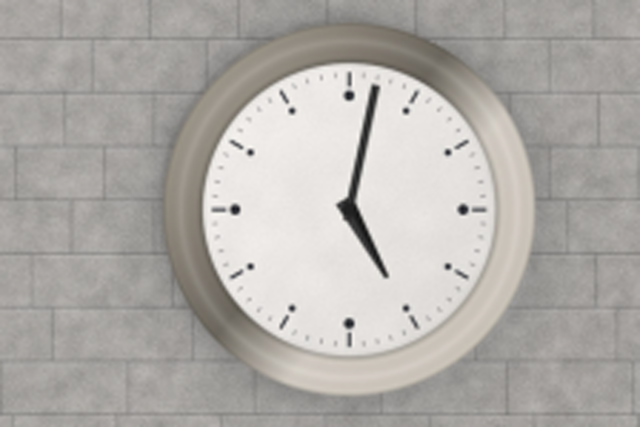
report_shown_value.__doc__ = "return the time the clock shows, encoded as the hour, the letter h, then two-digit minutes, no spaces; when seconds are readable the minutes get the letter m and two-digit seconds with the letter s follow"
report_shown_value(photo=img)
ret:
5h02
